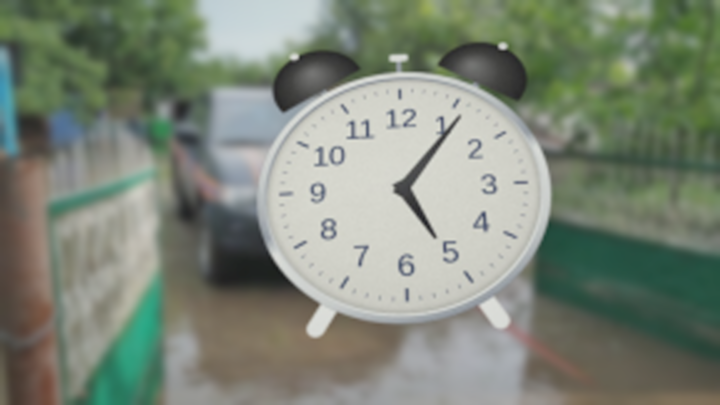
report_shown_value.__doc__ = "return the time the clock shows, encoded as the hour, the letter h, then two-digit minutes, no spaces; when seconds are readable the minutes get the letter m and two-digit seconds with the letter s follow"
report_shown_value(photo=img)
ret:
5h06
